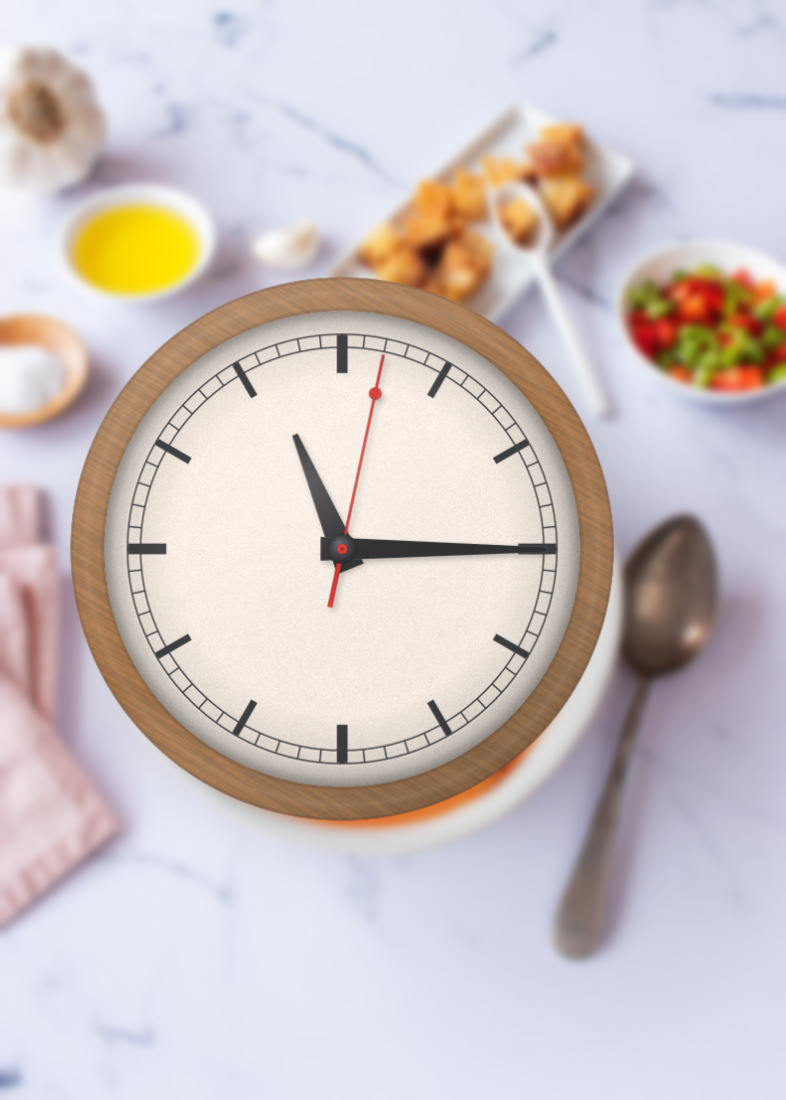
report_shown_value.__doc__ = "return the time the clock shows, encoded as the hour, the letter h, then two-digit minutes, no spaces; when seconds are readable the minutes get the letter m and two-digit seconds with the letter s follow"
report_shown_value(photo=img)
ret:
11h15m02s
